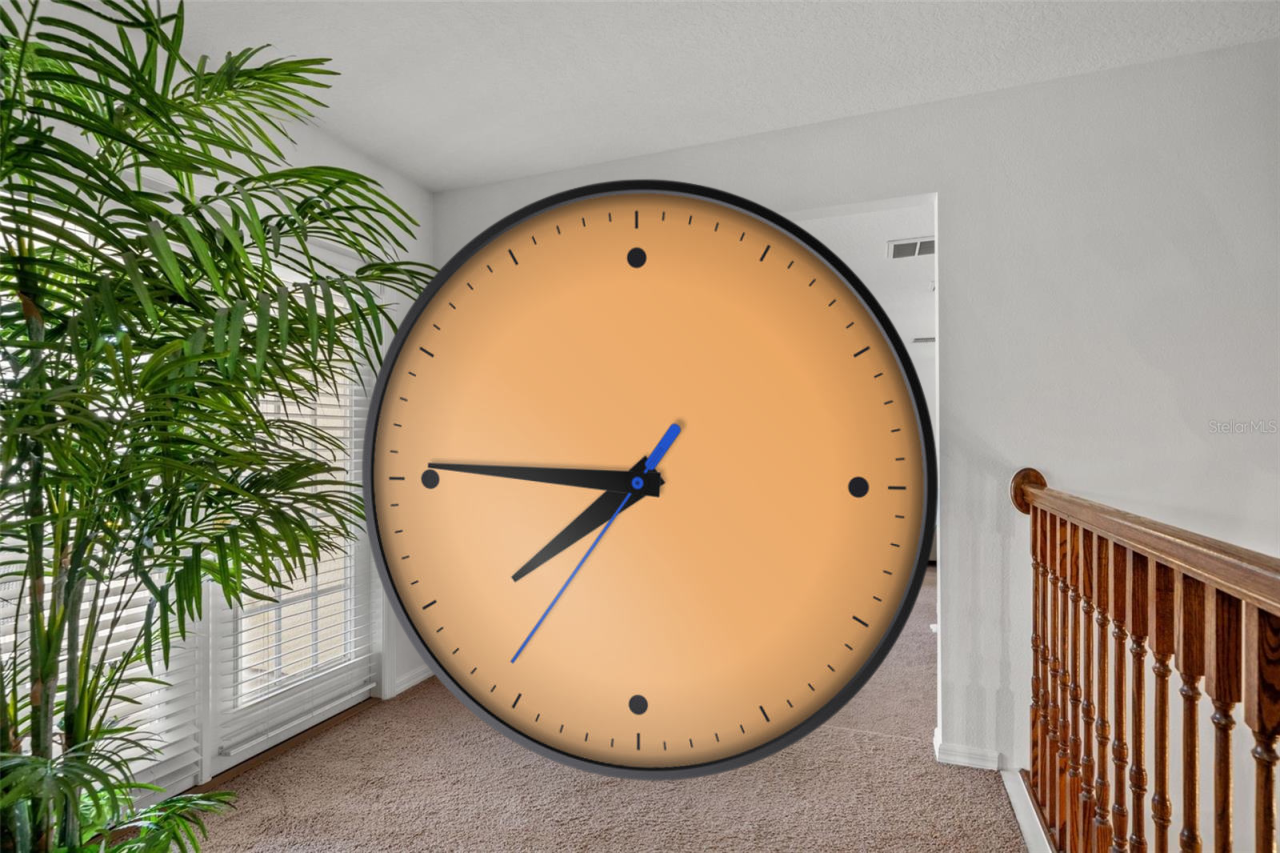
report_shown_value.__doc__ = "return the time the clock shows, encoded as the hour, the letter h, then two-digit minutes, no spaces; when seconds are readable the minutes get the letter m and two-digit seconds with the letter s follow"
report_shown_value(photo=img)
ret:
7h45m36s
